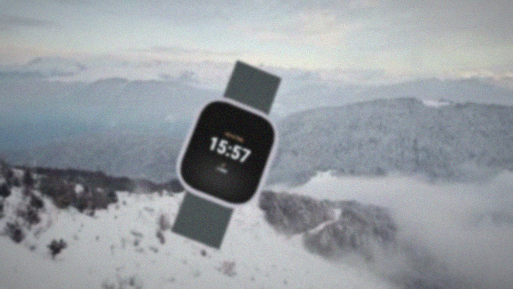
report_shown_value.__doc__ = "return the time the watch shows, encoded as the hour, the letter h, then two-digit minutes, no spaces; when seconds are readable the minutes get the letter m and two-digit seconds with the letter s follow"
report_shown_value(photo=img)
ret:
15h57
